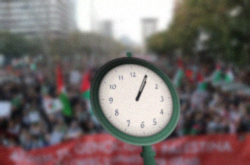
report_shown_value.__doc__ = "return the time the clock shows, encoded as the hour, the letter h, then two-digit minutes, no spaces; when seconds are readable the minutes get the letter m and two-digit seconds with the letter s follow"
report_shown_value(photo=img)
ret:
1h05
